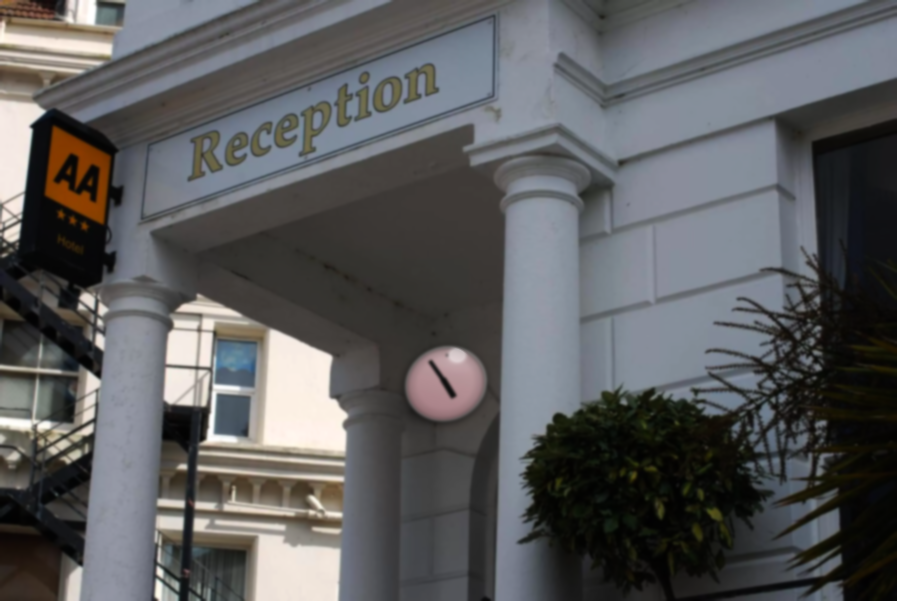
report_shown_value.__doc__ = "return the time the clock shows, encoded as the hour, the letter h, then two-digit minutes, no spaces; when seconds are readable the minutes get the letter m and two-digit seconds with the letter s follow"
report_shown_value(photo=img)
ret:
4h54
